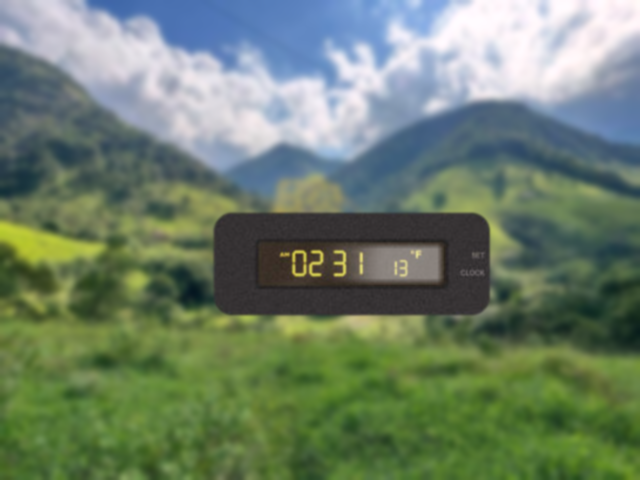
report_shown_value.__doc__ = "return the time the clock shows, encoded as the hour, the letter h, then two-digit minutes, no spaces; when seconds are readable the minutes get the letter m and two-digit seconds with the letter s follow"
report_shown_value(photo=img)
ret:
2h31
